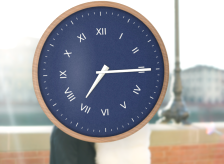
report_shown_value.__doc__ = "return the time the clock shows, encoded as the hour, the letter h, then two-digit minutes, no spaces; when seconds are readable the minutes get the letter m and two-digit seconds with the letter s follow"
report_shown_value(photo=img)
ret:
7h15
